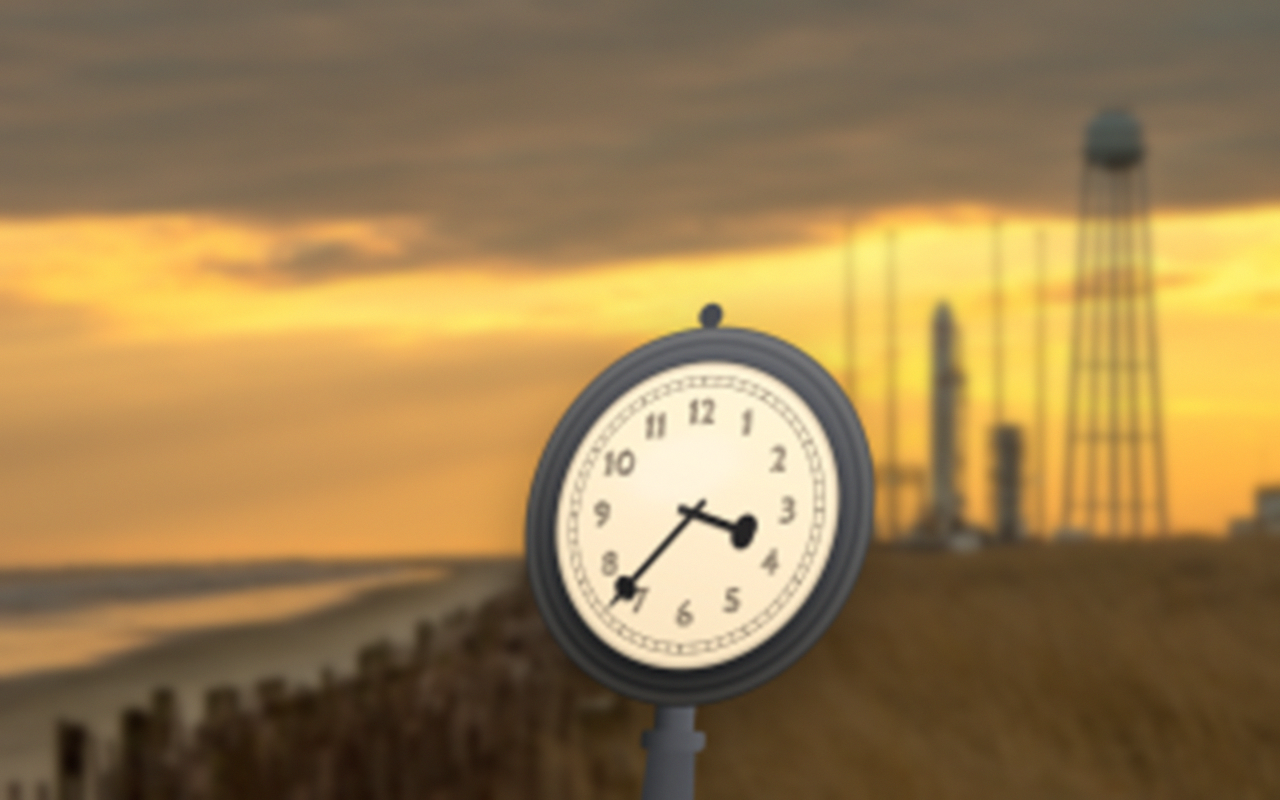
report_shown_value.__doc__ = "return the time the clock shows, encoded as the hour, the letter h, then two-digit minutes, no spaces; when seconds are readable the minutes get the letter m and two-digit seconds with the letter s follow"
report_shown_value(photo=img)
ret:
3h37
